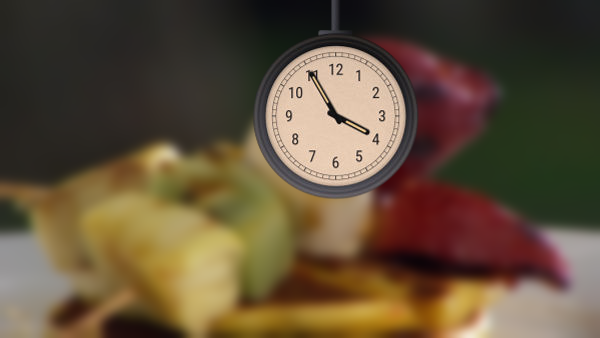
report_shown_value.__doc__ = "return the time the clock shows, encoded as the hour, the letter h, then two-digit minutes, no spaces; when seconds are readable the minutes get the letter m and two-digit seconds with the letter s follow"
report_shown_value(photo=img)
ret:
3h55
